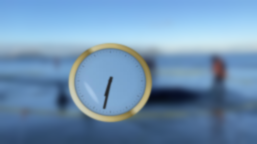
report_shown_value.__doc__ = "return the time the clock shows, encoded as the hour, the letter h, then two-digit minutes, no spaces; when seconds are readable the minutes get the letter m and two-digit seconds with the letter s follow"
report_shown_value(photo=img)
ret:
6h32
